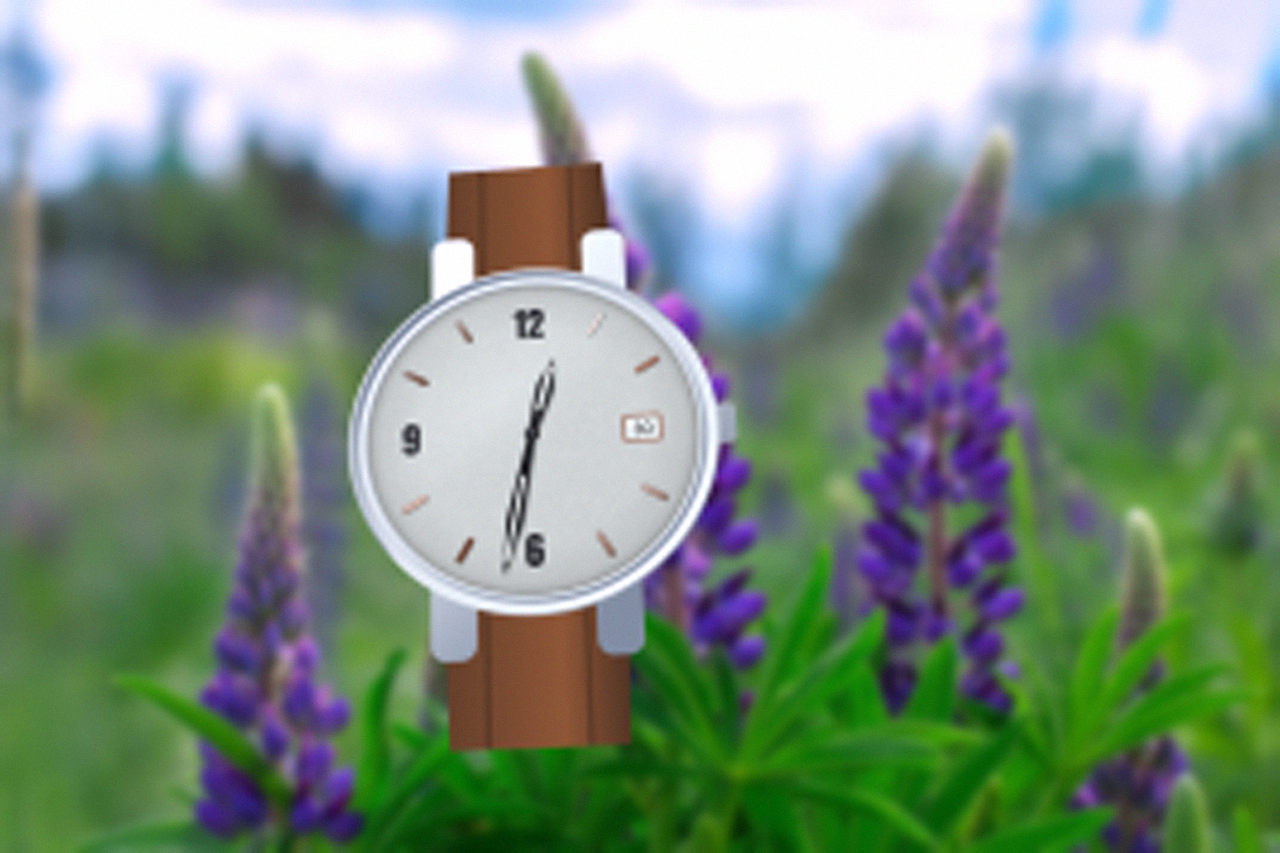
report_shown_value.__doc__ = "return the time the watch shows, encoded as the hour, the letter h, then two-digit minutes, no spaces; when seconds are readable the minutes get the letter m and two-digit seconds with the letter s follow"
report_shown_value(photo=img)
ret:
12h32
